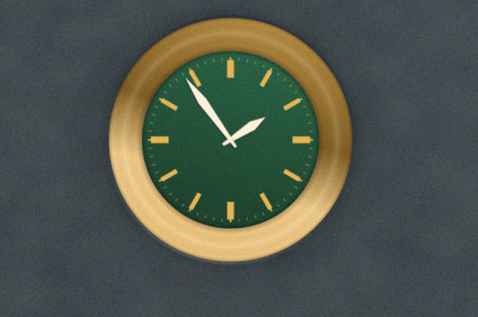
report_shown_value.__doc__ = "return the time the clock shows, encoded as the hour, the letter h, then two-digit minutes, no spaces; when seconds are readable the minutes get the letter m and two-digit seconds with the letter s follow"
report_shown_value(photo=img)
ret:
1h54
